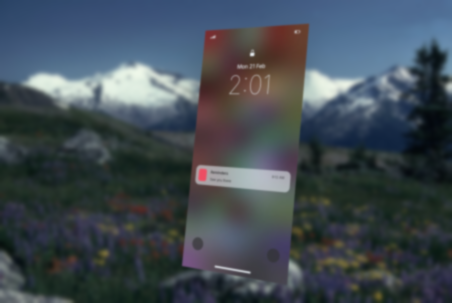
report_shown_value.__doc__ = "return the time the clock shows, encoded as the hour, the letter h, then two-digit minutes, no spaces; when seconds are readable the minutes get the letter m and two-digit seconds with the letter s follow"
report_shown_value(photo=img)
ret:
2h01
